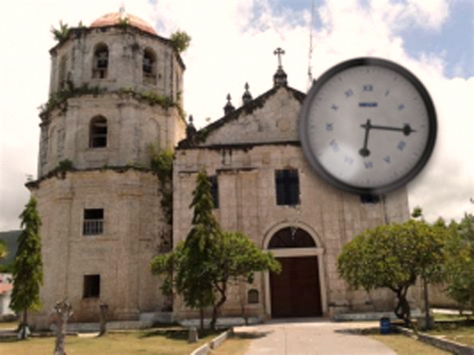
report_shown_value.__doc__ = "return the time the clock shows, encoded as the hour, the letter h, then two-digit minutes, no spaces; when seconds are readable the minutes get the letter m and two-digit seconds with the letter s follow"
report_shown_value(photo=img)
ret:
6h16
